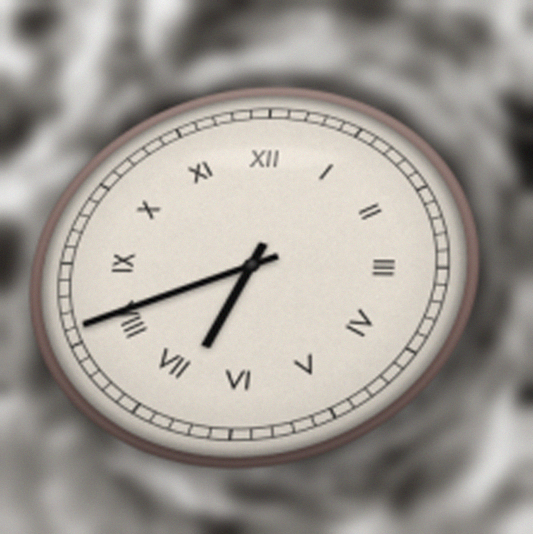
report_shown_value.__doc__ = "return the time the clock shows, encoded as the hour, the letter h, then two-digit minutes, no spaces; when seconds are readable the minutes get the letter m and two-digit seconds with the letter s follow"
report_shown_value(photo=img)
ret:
6h41
